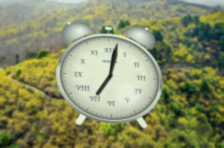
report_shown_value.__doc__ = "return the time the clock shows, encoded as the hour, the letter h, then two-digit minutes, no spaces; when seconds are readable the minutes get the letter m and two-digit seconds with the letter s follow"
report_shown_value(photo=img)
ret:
7h02
